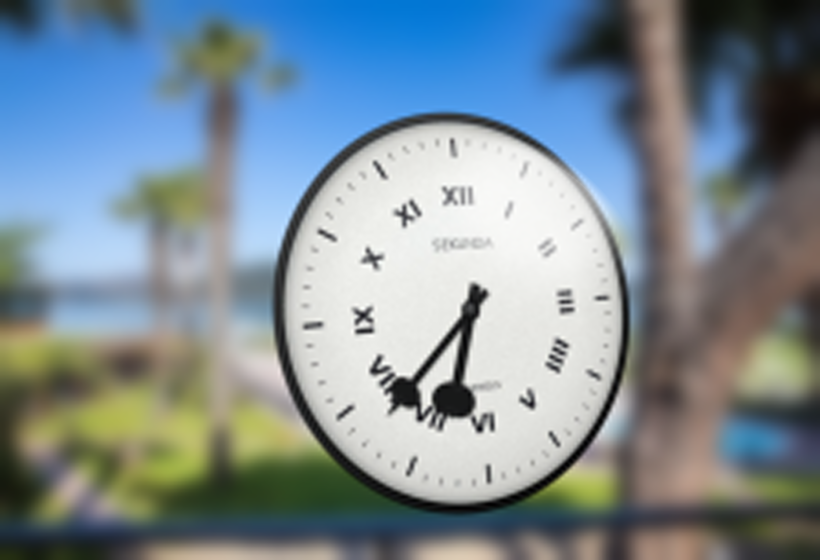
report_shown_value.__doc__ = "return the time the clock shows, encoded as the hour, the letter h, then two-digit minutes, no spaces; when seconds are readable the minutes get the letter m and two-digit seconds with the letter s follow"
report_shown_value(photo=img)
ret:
6h38
